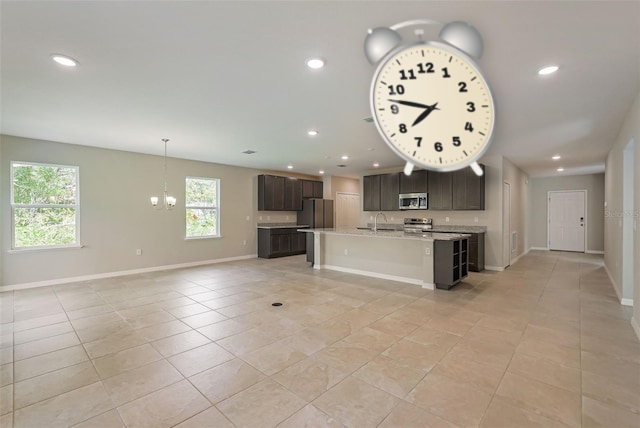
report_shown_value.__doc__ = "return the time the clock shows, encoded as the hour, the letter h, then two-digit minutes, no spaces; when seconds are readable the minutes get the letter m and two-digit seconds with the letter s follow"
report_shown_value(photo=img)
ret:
7h47
